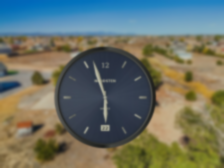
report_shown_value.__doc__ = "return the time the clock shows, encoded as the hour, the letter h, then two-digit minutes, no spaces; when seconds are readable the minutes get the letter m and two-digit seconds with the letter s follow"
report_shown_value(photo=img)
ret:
5h57
